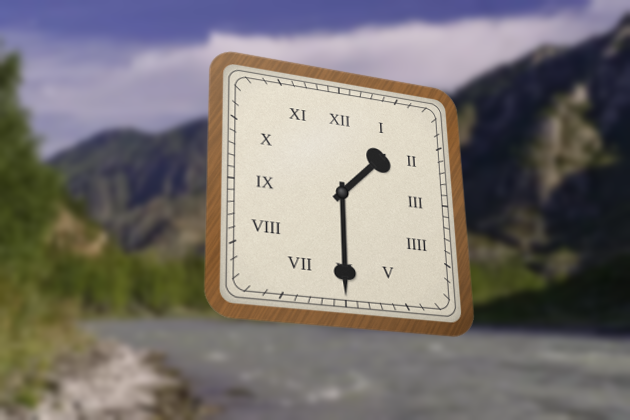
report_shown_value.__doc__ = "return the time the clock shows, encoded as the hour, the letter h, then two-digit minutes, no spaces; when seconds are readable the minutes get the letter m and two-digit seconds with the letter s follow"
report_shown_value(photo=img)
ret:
1h30
